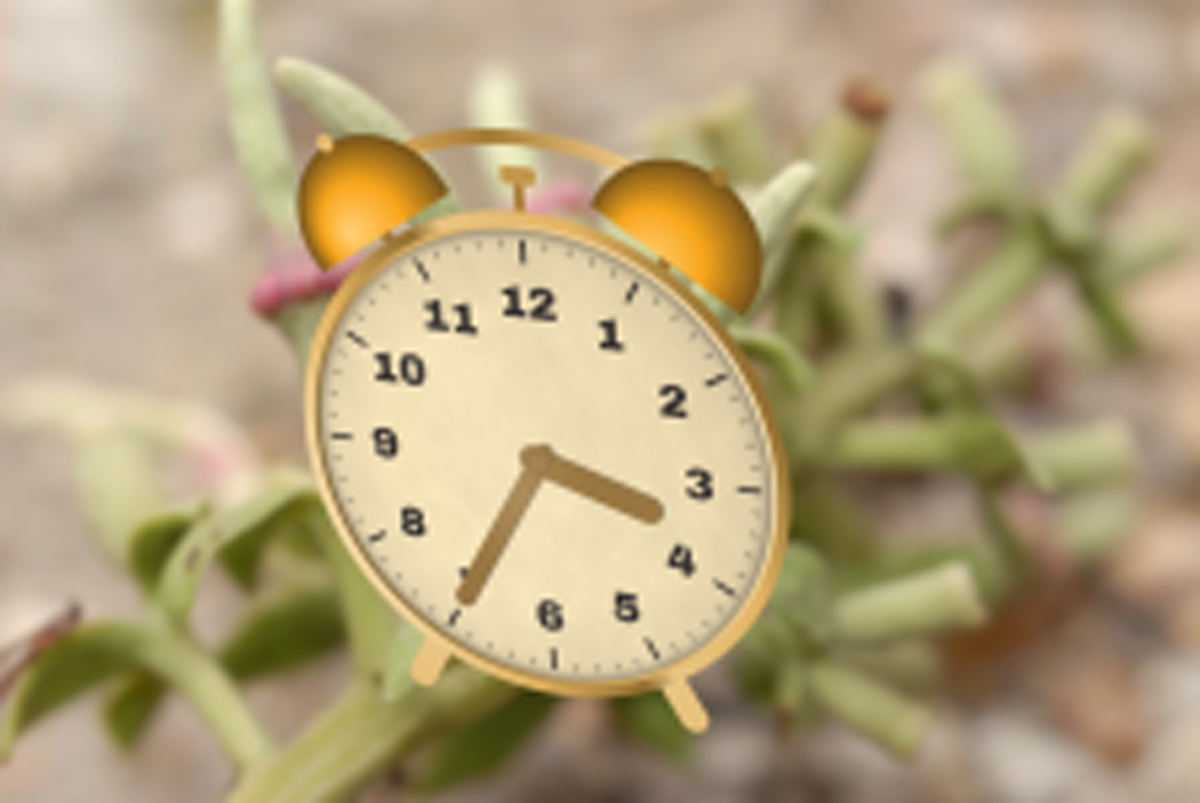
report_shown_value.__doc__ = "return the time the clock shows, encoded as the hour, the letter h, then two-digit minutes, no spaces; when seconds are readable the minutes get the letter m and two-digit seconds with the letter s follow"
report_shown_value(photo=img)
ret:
3h35
